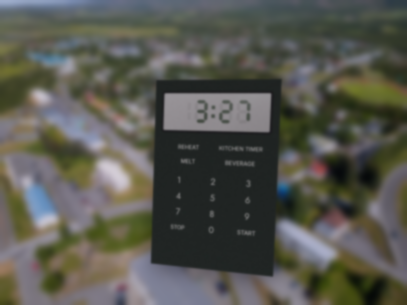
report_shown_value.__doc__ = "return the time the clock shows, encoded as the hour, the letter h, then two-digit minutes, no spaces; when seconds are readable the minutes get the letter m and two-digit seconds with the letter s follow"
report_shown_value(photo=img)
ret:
3h27
